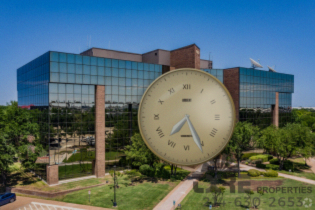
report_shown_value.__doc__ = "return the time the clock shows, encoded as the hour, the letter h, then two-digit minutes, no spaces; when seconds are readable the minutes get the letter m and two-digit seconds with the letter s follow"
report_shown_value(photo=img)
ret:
7h26
